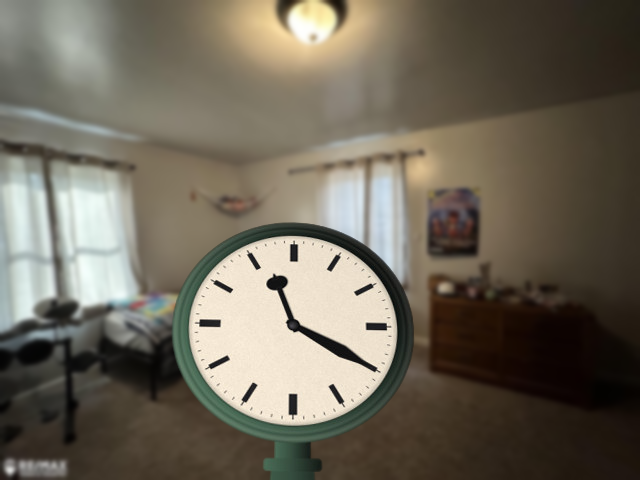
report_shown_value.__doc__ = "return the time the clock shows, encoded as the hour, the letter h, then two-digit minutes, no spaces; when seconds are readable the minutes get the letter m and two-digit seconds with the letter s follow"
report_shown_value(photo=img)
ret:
11h20
